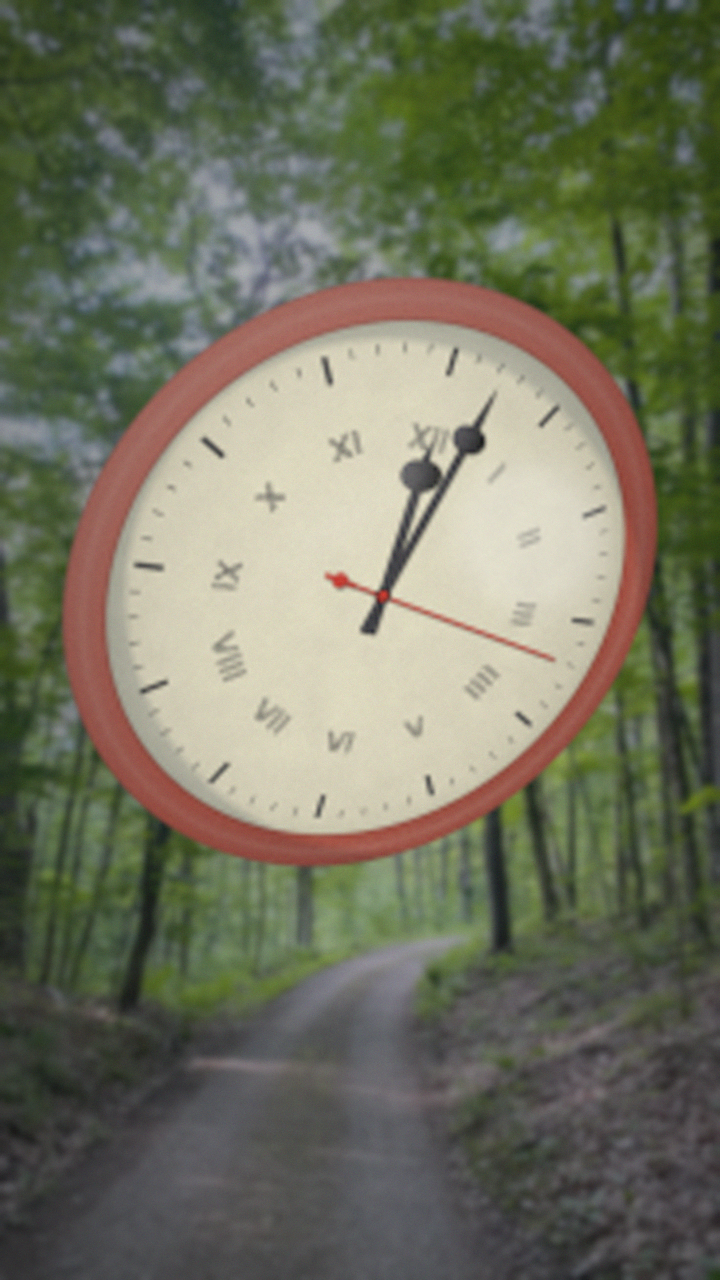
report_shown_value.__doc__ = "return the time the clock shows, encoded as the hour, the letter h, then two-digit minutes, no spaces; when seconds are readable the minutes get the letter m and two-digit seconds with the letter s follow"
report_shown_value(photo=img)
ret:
12h02m17s
